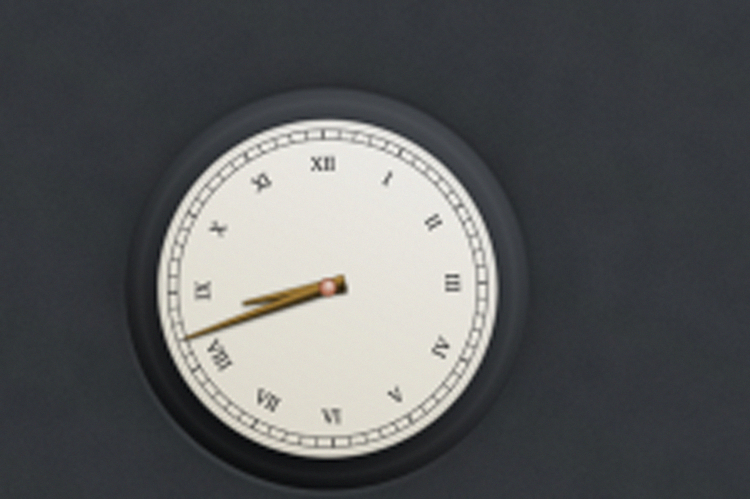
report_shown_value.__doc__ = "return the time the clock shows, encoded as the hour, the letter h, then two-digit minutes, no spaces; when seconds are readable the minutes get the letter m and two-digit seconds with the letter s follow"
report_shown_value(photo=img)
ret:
8h42
